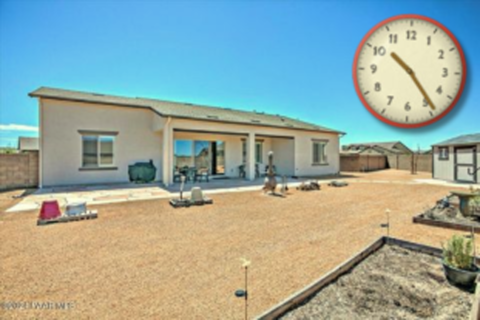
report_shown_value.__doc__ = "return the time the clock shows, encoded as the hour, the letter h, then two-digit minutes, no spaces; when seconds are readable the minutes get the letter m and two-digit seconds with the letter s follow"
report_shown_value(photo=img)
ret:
10h24
